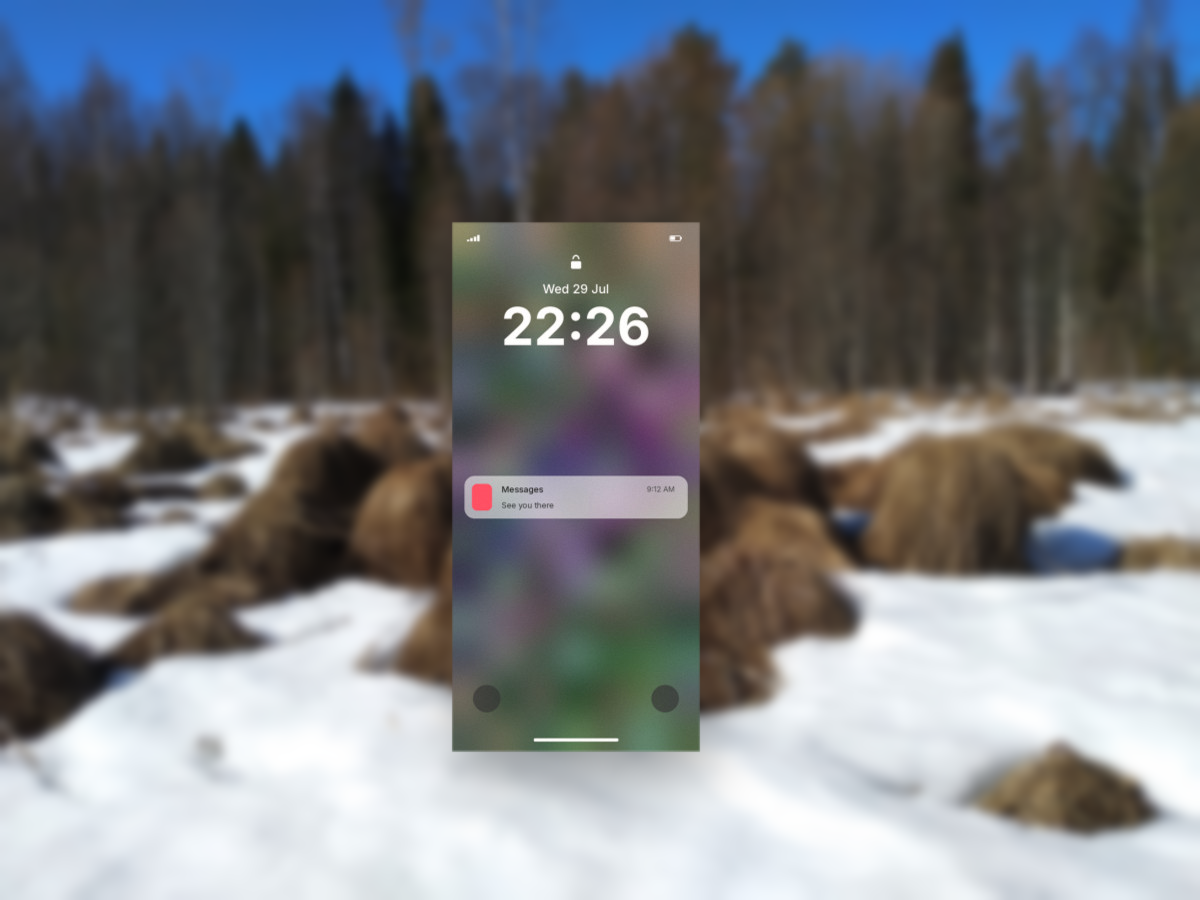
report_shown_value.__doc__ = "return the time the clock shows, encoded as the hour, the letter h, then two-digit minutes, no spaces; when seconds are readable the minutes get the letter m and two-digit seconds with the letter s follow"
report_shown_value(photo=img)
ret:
22h26
